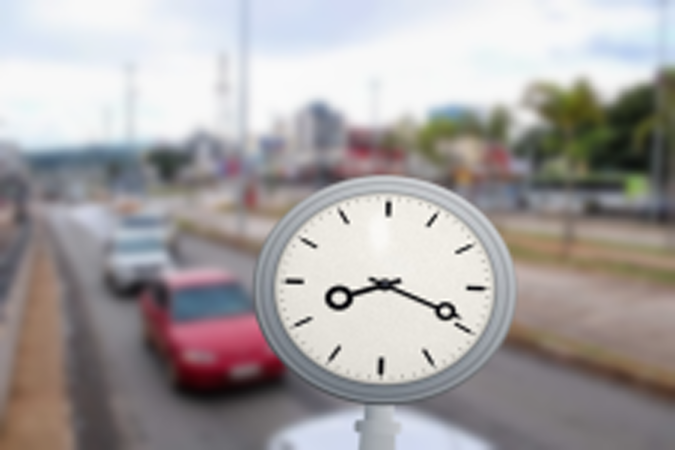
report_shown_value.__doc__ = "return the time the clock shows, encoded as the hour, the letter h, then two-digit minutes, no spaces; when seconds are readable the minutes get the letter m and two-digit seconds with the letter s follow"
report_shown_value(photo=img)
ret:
8h19
